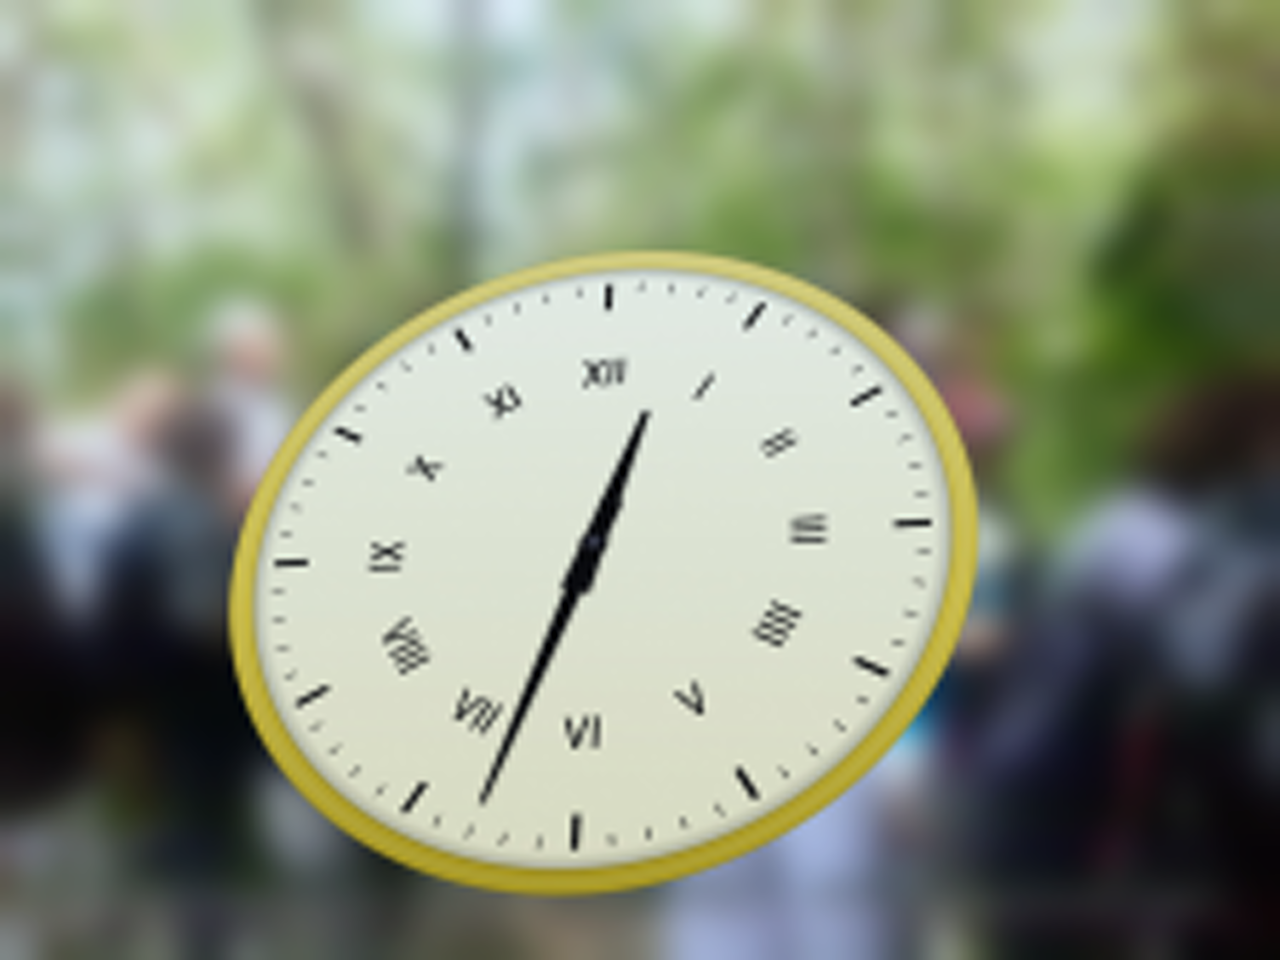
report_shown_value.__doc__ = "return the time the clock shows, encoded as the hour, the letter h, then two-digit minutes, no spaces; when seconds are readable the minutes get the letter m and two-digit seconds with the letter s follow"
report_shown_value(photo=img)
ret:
12h33
